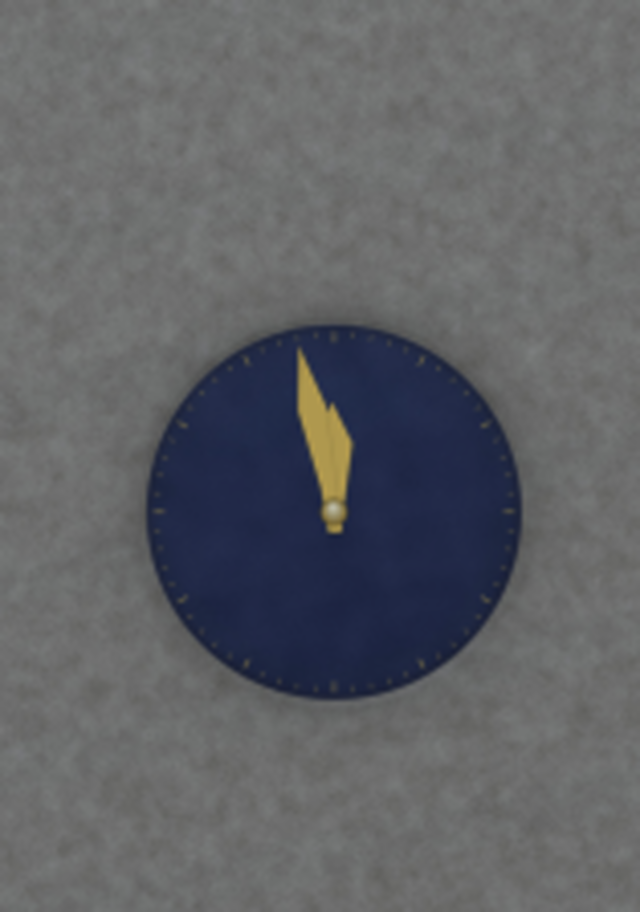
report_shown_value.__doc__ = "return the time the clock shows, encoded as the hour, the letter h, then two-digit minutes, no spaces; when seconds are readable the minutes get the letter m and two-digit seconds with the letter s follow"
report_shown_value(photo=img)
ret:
11h58
